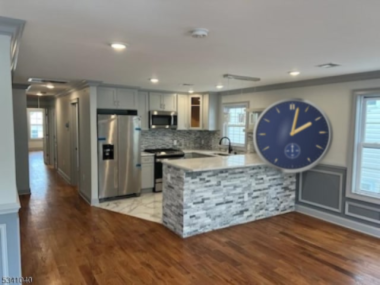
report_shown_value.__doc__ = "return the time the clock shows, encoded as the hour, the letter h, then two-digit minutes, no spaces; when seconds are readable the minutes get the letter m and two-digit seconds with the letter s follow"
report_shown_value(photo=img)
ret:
2h02
